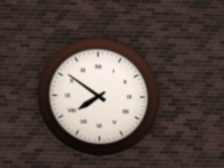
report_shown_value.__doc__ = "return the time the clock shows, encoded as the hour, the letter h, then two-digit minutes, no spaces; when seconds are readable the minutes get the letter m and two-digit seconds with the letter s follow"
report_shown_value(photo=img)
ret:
7h51
